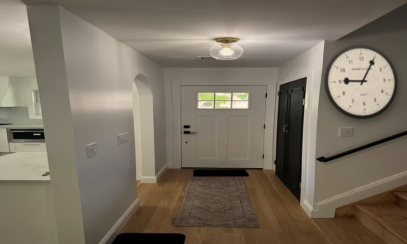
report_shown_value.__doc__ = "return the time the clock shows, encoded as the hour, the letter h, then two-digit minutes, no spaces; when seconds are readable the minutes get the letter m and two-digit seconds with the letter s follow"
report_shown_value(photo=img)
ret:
9h05
